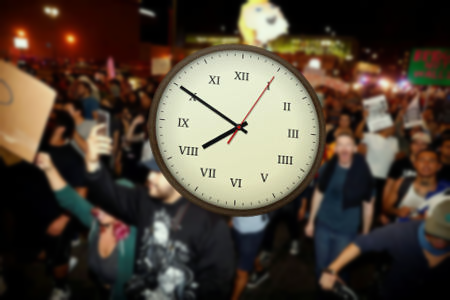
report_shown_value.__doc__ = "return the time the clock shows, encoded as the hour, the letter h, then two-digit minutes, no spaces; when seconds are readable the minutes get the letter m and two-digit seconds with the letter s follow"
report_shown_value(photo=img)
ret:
7h50m05s
